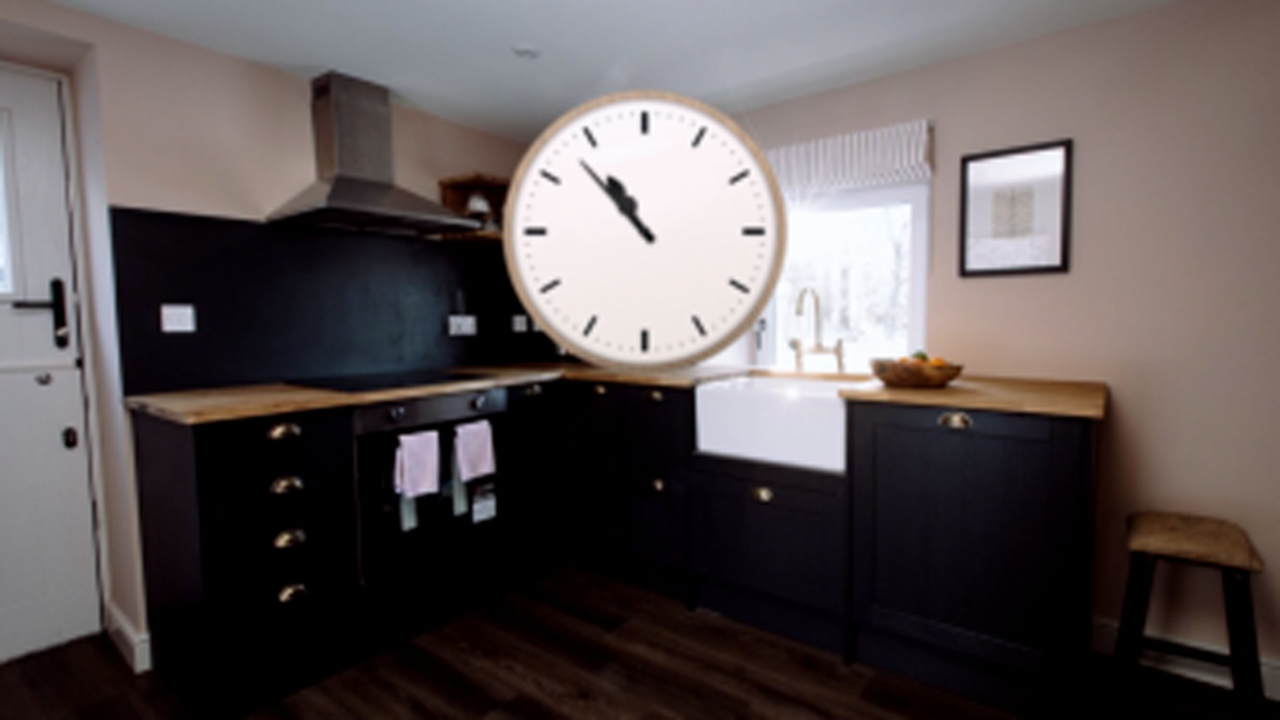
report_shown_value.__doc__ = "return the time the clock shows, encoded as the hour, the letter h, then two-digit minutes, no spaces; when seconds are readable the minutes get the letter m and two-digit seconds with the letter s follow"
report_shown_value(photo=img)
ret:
10h53
